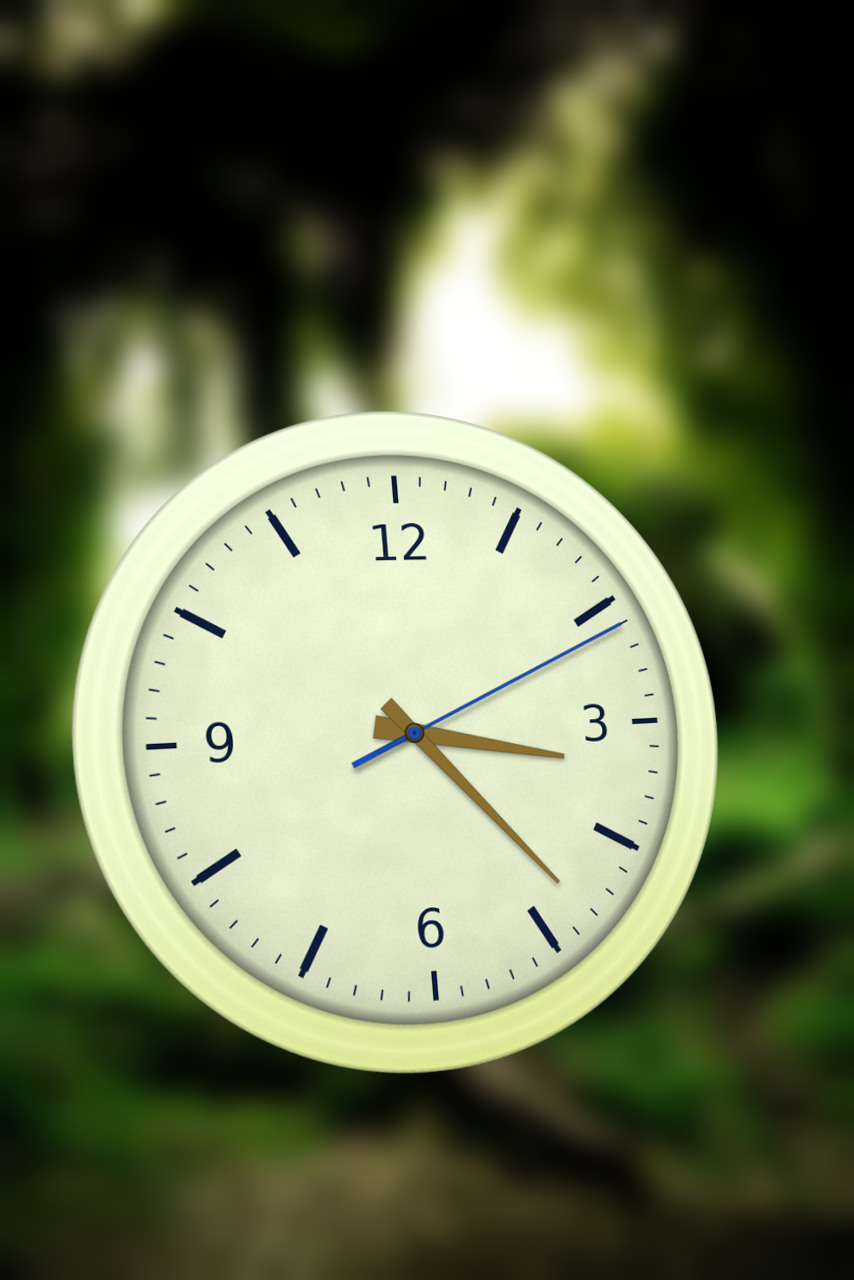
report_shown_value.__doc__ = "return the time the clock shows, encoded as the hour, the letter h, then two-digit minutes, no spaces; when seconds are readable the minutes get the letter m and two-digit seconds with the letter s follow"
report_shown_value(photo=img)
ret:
3h23m11s
